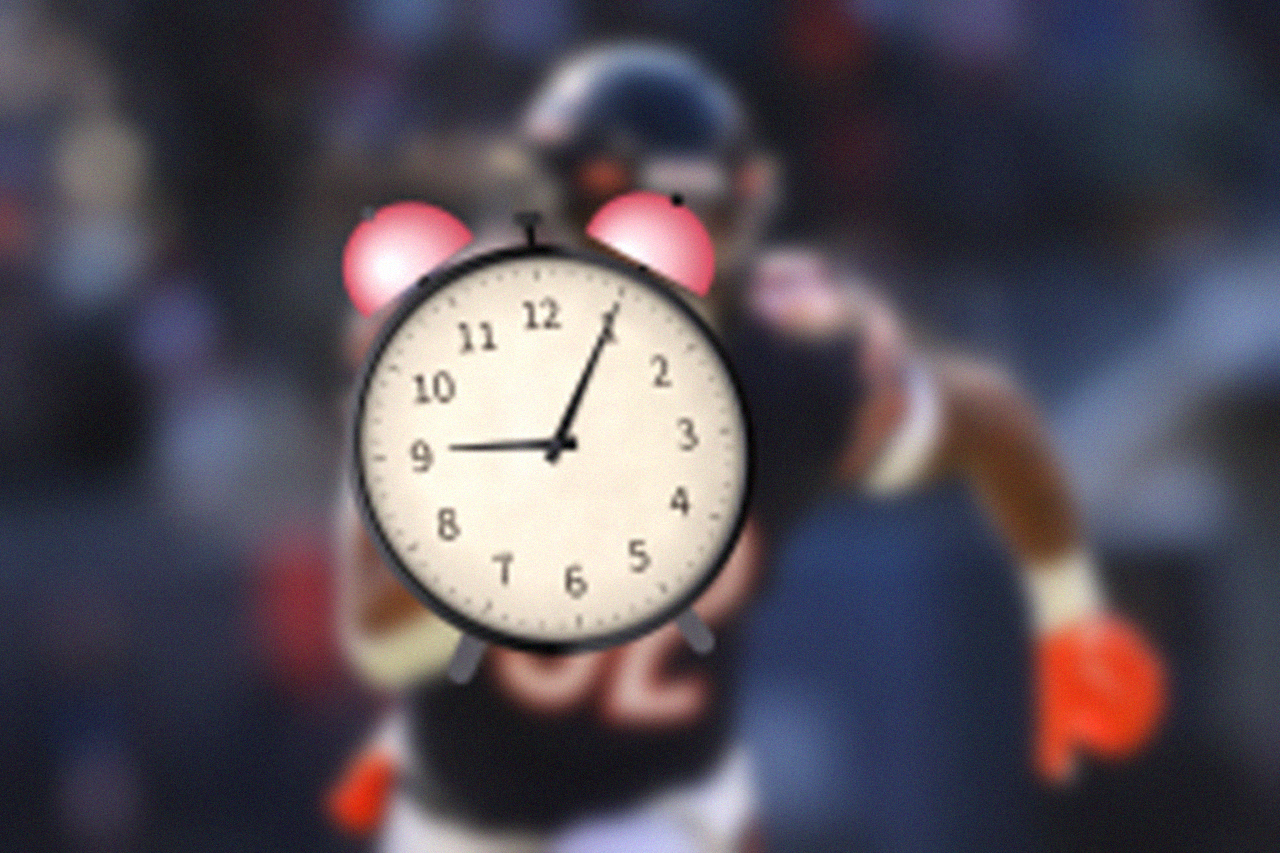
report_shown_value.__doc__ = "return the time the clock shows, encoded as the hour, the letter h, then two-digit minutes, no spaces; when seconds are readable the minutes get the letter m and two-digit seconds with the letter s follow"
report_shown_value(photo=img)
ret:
9h05
